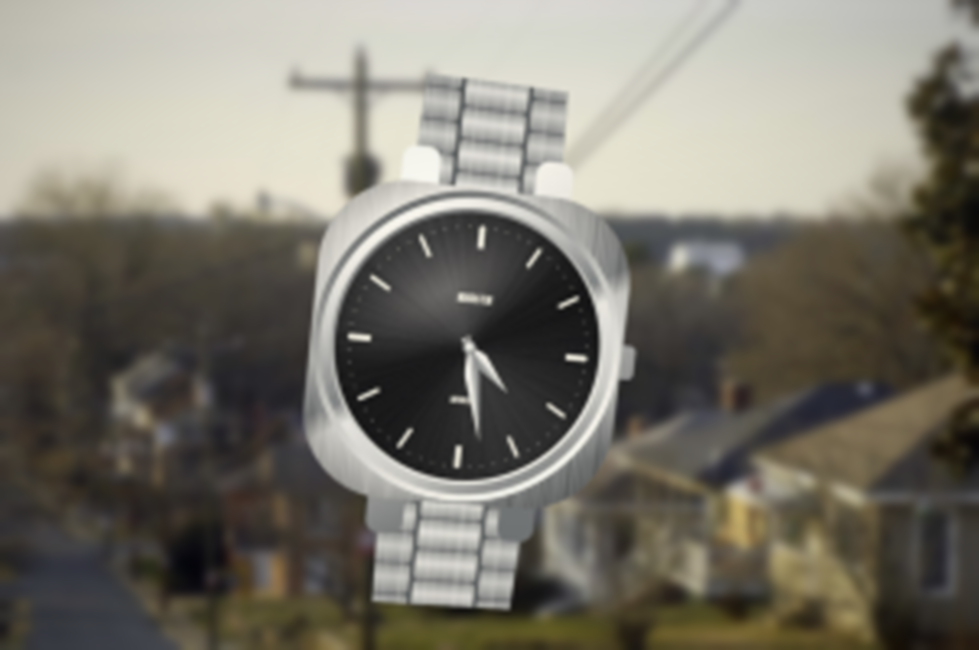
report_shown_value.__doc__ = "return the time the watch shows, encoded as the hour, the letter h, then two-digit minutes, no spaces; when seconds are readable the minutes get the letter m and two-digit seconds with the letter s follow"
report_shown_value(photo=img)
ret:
4h28
